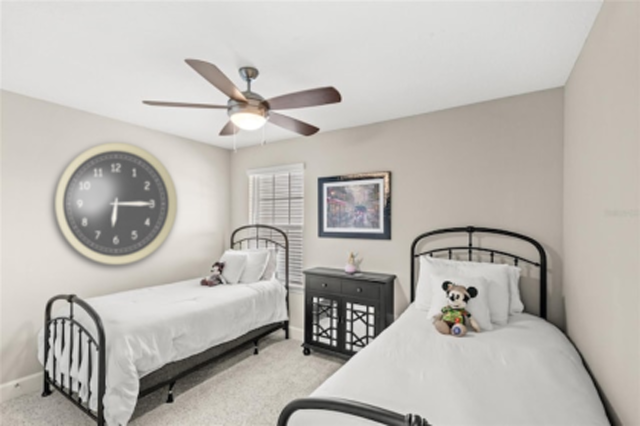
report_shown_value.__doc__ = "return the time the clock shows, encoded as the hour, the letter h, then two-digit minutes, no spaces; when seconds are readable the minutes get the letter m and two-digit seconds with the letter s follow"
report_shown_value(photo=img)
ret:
6h15
